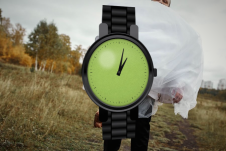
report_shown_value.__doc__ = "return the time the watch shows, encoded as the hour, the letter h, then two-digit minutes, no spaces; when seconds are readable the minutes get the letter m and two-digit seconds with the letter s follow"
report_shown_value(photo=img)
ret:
1h02
